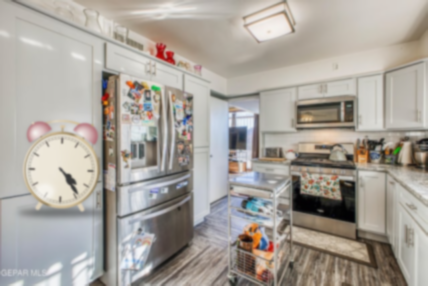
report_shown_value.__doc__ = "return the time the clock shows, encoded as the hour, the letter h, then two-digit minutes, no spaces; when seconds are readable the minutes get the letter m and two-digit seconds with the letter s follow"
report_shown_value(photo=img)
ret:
4h24
